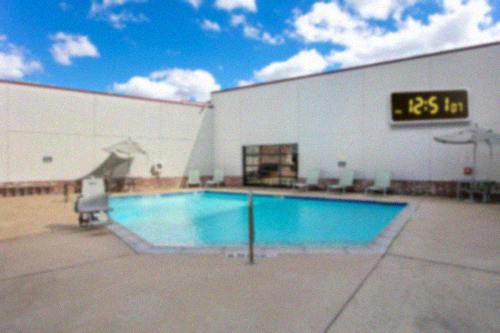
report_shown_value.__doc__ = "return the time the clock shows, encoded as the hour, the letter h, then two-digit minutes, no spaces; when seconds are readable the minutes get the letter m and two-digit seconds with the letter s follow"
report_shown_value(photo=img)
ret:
12h51
